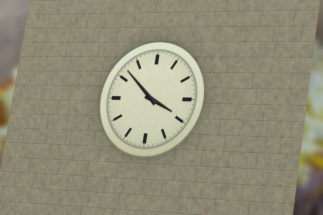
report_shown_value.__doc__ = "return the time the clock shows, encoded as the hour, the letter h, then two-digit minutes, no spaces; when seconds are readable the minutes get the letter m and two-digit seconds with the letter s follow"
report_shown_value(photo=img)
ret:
3h52
